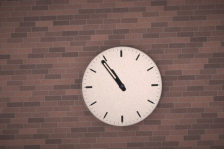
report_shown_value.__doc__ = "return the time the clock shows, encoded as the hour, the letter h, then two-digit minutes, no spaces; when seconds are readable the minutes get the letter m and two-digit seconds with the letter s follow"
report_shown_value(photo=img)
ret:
10h54
